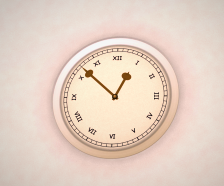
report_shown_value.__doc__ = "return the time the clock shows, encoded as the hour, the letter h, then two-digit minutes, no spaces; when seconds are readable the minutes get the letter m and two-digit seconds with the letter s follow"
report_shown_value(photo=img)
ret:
12h52
